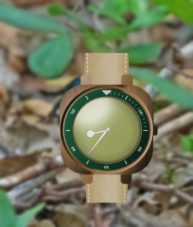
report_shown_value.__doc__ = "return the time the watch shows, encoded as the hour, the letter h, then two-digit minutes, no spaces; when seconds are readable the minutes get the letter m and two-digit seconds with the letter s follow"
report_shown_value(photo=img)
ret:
8h36
